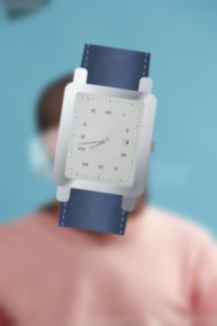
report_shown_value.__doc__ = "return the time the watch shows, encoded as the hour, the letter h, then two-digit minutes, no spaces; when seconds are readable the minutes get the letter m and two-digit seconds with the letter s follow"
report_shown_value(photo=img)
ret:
7h42
